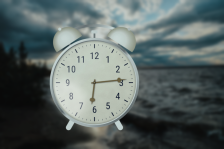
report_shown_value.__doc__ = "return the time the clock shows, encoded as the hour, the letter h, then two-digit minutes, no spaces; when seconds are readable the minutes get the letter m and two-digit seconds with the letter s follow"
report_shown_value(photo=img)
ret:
6h14
